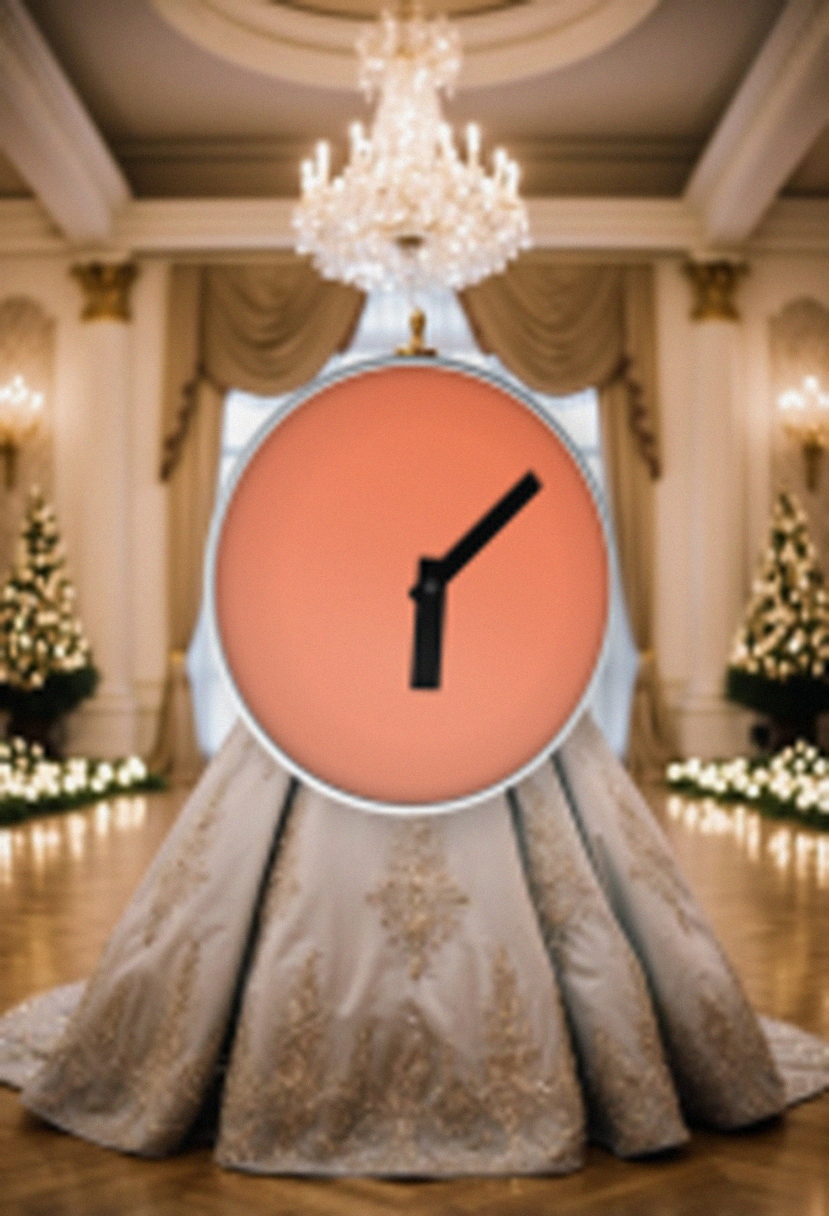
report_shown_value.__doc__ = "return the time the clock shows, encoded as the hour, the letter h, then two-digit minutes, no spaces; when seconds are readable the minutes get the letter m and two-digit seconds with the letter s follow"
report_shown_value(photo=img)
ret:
6h08
